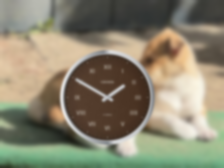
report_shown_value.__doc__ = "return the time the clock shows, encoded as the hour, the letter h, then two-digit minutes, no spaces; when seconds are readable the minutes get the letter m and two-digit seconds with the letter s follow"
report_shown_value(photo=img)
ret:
1h50
